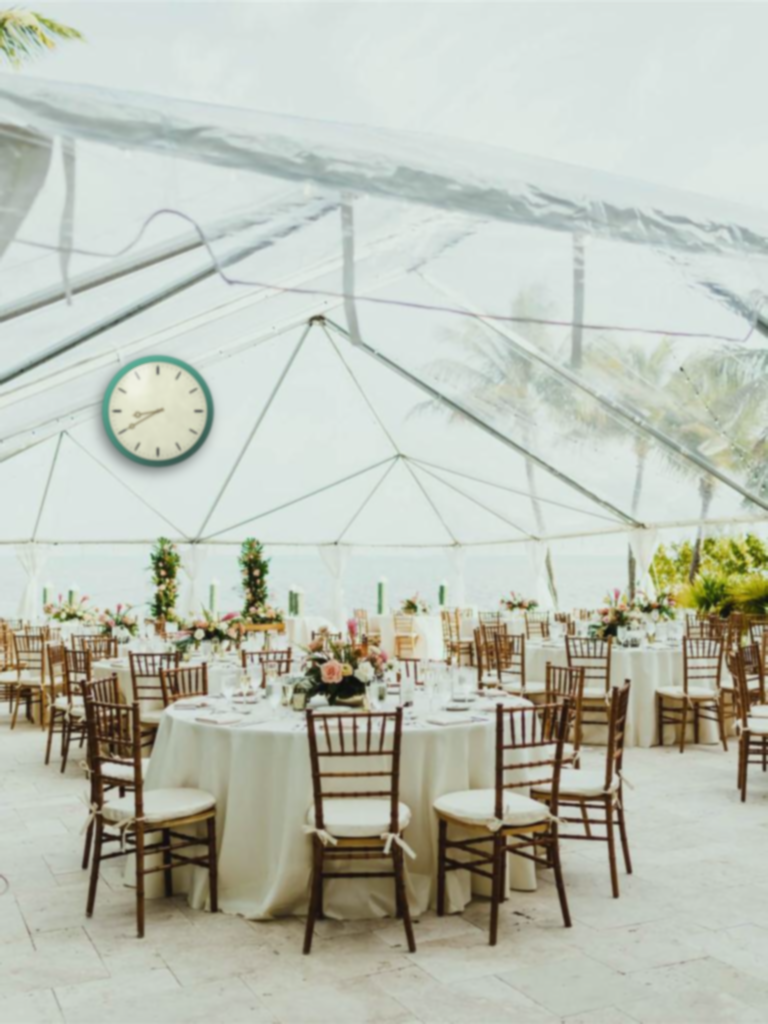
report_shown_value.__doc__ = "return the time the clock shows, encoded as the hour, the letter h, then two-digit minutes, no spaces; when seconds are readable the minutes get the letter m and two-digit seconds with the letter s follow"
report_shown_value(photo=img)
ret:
8h40
